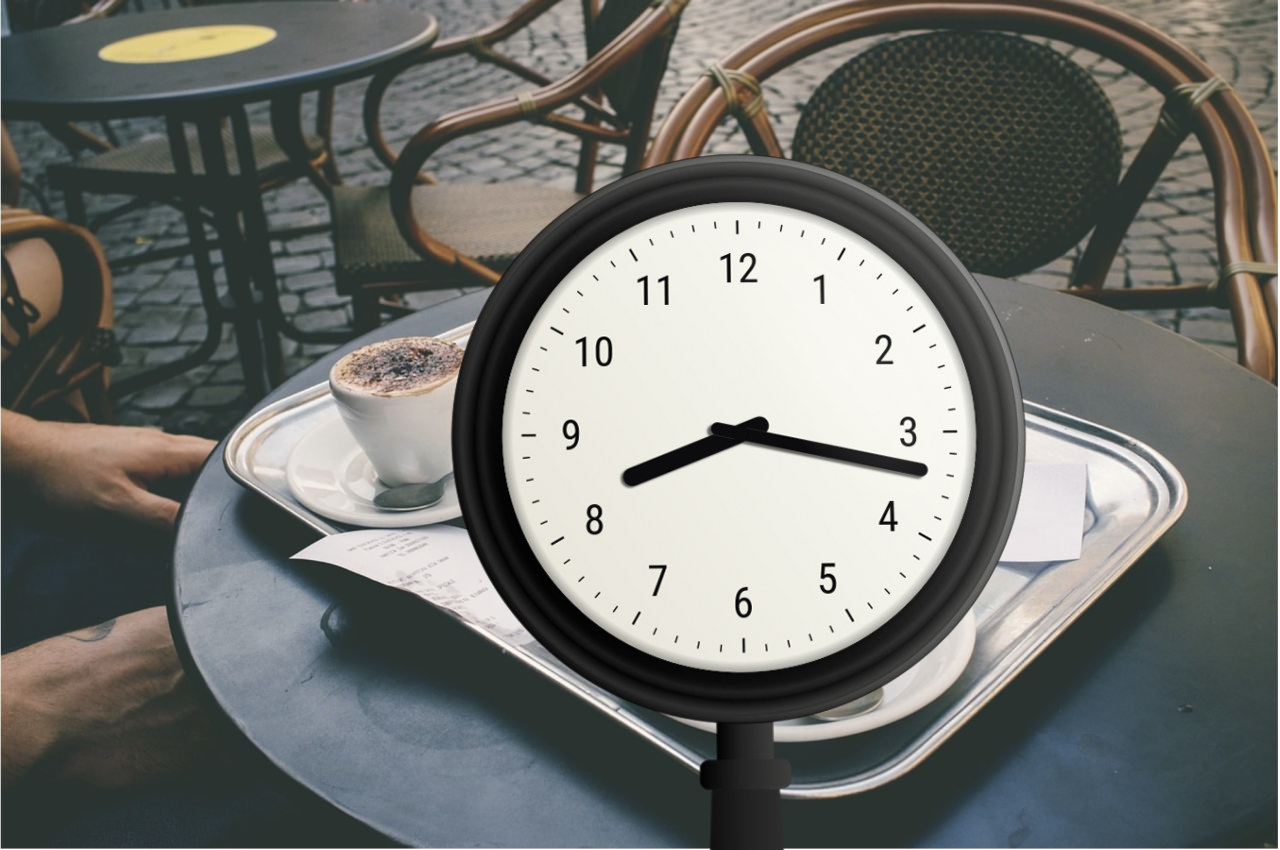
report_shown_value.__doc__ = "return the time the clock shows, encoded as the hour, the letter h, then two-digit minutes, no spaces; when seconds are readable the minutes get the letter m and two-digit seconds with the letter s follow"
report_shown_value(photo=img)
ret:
8h17
